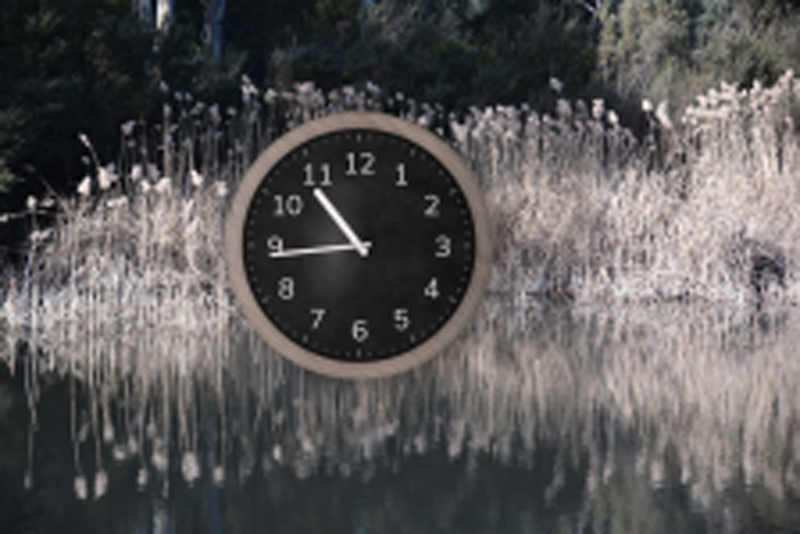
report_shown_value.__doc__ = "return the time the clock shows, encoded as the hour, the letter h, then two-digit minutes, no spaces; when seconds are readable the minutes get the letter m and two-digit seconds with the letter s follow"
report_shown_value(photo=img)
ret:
10h44
